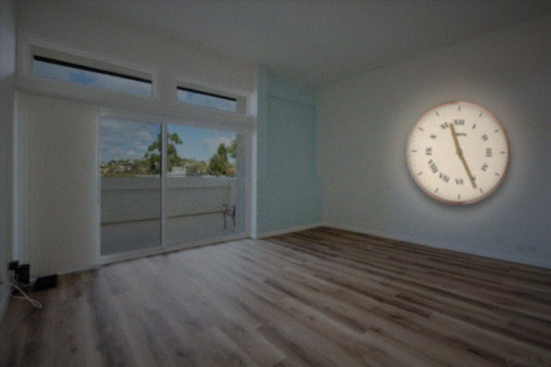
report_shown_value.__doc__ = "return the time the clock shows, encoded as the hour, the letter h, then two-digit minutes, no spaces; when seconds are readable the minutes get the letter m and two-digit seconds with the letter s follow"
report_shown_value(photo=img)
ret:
11h26
